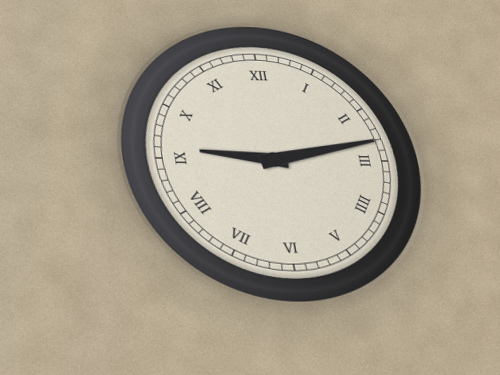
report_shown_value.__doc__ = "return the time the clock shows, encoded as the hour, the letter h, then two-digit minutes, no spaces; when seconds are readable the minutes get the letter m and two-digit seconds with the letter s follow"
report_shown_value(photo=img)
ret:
9h13
